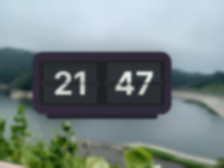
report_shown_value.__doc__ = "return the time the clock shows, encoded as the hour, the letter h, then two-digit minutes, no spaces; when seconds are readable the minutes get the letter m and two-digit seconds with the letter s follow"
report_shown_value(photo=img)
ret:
21h47
